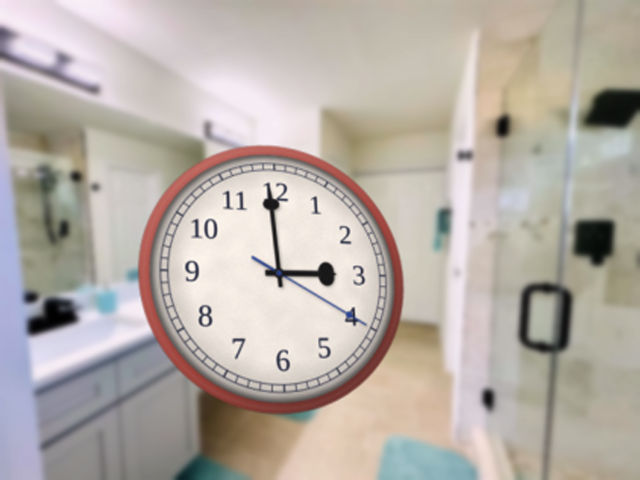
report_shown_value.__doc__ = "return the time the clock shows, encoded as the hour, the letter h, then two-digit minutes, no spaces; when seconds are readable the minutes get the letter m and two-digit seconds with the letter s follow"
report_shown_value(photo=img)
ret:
2h59m20s
